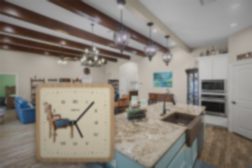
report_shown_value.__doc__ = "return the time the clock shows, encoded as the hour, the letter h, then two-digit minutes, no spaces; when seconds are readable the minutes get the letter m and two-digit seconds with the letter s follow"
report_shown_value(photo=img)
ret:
5h07
